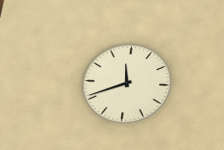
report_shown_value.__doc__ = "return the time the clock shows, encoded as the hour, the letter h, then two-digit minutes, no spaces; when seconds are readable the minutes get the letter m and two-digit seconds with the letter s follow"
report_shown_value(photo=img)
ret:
11h41
